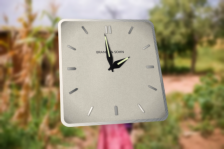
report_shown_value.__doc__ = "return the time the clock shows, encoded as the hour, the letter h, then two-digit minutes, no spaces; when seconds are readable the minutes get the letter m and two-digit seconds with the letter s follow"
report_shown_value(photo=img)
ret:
1h59
